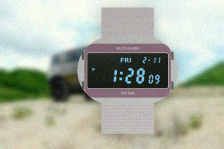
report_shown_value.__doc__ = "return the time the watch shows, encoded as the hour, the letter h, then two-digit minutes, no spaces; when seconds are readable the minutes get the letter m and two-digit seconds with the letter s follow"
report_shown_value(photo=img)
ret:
1h28m09s
